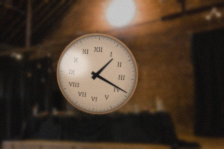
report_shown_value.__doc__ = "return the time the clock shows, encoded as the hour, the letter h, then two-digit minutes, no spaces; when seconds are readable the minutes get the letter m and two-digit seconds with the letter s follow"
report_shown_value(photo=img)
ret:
1h19
